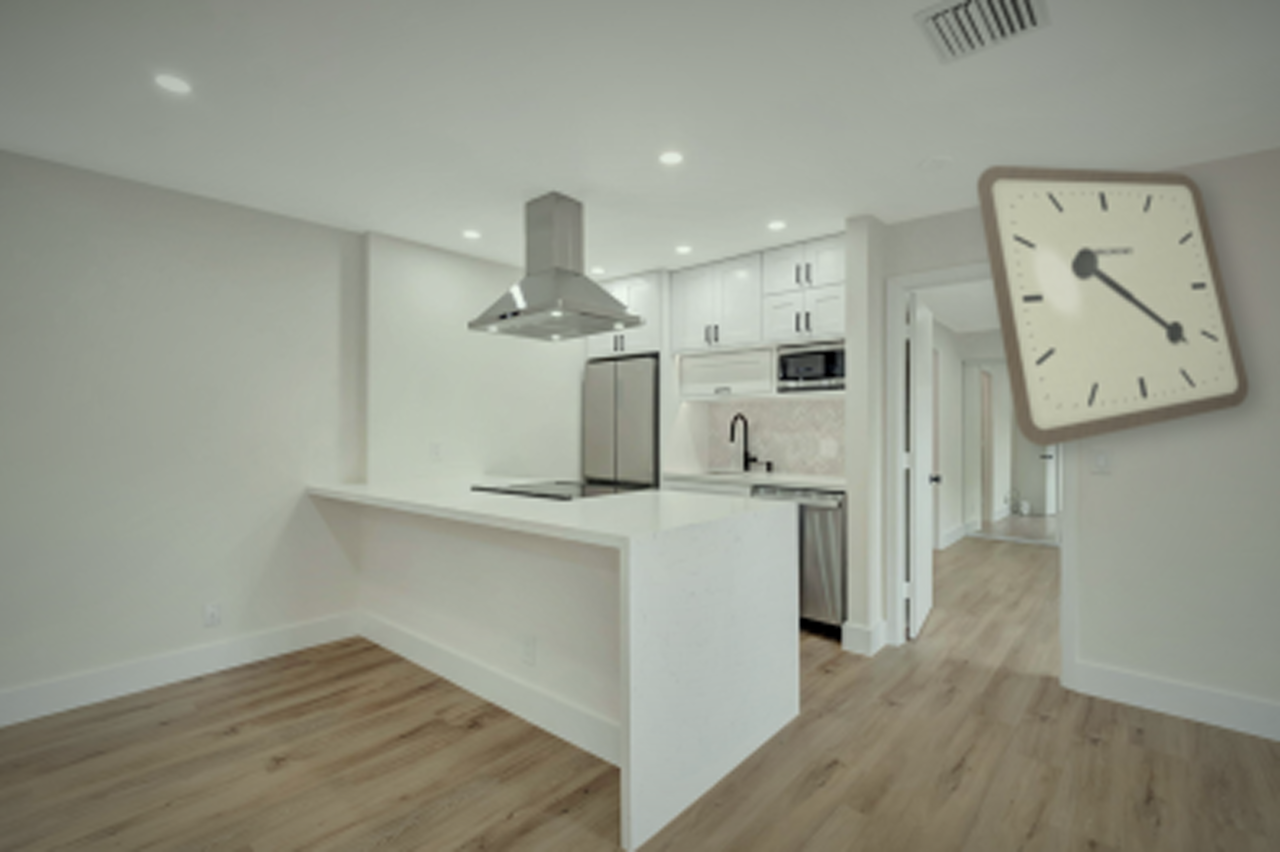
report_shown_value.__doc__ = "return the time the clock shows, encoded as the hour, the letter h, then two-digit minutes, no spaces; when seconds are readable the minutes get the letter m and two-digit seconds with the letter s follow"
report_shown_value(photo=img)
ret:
10h22
